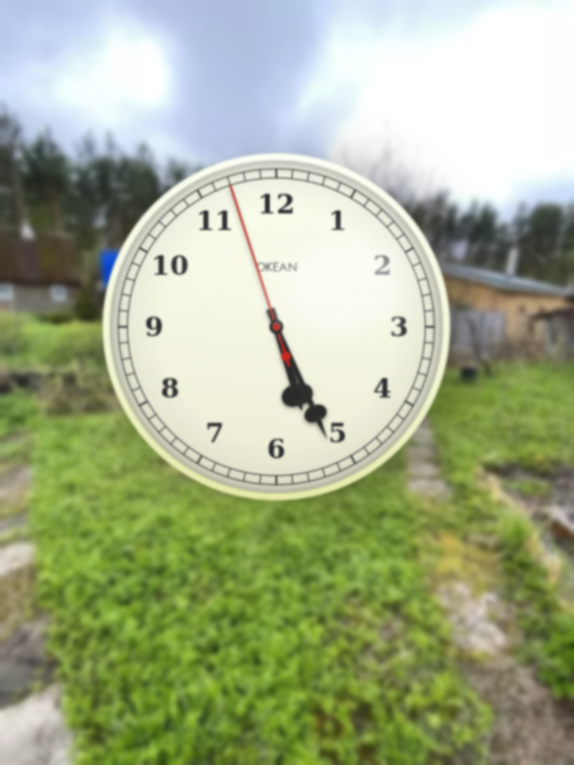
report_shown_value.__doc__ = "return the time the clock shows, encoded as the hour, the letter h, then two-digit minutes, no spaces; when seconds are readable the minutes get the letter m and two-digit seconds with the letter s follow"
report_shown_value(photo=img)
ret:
5h25m57s
